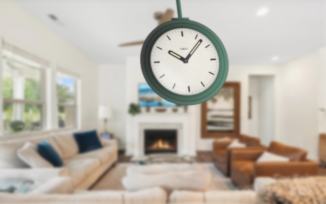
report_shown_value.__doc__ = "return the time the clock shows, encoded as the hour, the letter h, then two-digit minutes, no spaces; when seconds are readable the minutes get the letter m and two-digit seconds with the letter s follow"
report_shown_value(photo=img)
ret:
10h07
